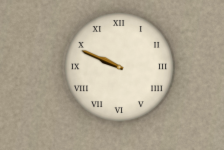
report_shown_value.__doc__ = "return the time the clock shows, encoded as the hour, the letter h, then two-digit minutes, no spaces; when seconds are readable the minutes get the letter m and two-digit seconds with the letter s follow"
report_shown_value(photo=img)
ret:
9h49
